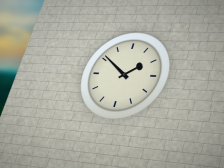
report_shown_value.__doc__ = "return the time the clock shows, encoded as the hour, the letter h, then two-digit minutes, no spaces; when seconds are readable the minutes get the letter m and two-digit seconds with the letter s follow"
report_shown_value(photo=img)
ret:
1h51
